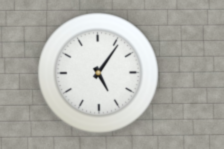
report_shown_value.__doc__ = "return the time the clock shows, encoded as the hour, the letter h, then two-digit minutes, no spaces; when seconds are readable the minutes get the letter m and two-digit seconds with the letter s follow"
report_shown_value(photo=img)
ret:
5h06
